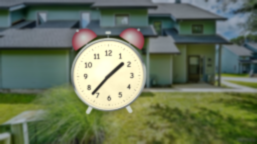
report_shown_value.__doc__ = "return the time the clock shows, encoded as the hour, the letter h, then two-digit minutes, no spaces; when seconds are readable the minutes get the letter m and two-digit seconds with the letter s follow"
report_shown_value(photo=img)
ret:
1h37
